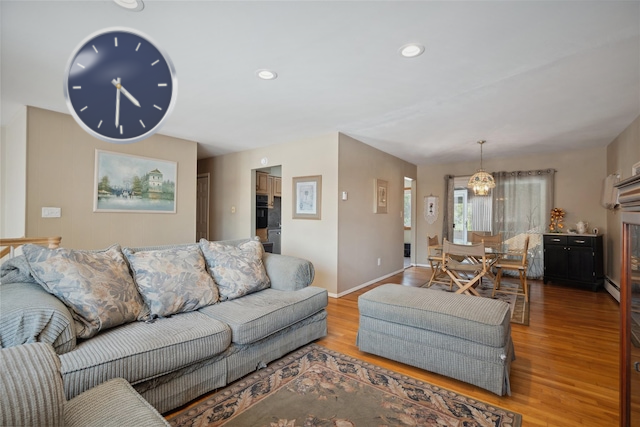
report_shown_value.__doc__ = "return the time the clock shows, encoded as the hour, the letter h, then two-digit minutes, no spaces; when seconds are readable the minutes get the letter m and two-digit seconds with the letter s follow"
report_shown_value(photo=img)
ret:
4h31
